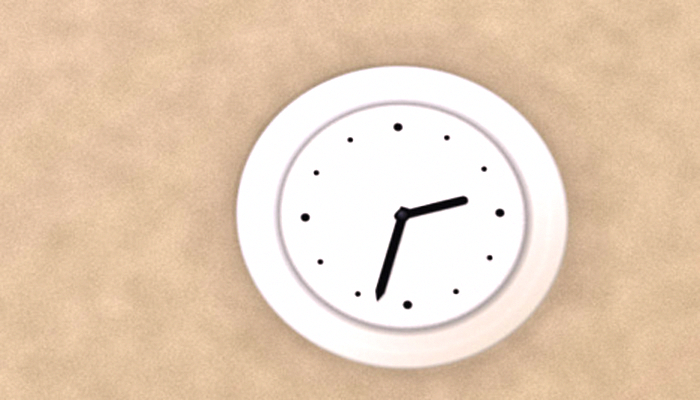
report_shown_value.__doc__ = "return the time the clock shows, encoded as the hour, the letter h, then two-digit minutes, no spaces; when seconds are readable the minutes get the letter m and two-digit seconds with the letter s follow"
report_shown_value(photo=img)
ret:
2h33
